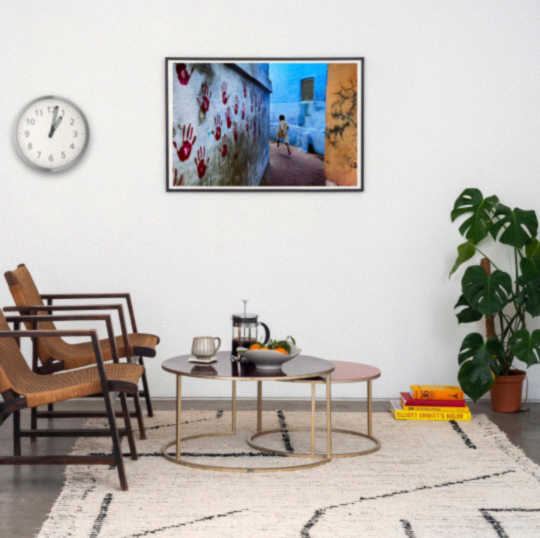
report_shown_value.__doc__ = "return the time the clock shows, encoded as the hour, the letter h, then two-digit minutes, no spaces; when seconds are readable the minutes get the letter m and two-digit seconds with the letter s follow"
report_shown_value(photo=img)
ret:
1h02
